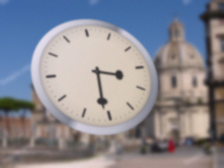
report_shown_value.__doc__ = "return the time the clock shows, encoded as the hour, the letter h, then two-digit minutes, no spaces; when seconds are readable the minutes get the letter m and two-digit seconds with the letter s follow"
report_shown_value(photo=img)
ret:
3h31
